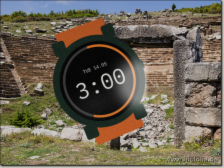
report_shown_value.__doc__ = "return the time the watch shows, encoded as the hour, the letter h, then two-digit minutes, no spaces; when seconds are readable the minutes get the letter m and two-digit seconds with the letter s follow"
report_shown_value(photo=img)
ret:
3h00
